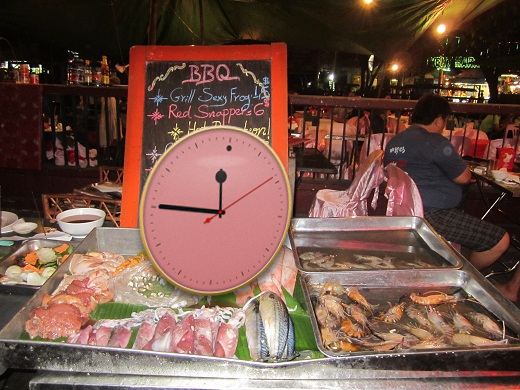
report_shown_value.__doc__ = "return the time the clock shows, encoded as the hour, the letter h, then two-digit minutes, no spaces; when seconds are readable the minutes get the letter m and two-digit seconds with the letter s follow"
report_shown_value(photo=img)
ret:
11h45m09s
